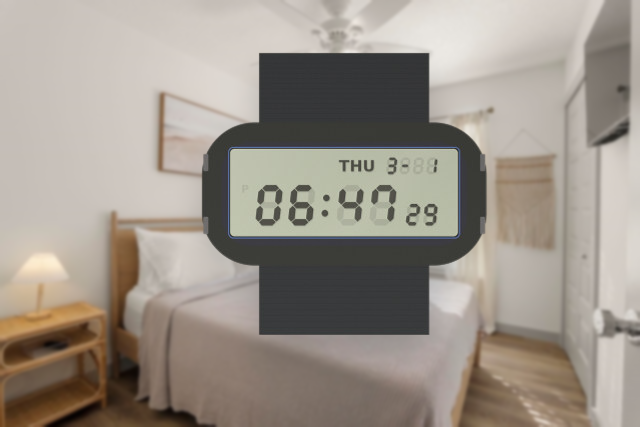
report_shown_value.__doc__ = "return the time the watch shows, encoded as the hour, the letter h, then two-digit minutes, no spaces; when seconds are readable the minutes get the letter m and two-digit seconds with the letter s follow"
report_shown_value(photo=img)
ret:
6h47m29s
